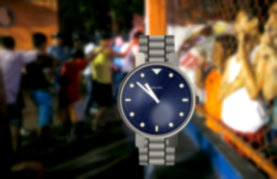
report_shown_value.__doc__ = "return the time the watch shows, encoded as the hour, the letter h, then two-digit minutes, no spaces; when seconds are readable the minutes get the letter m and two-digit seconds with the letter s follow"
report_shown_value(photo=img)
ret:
10h52
